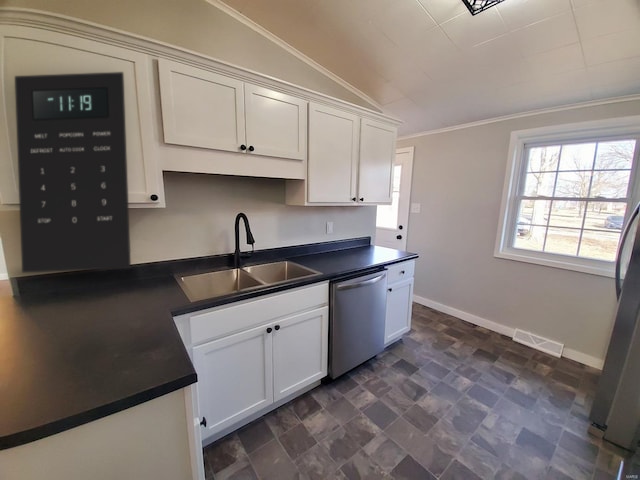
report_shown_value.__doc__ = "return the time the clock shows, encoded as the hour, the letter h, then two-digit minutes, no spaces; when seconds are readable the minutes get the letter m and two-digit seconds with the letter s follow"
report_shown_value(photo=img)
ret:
11h19
